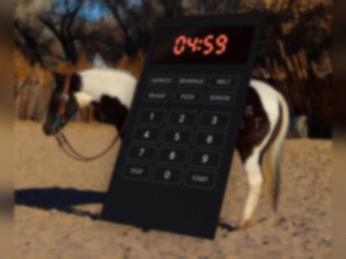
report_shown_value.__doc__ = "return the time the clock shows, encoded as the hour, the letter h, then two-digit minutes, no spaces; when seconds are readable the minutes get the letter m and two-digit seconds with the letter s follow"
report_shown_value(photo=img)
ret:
4h59
